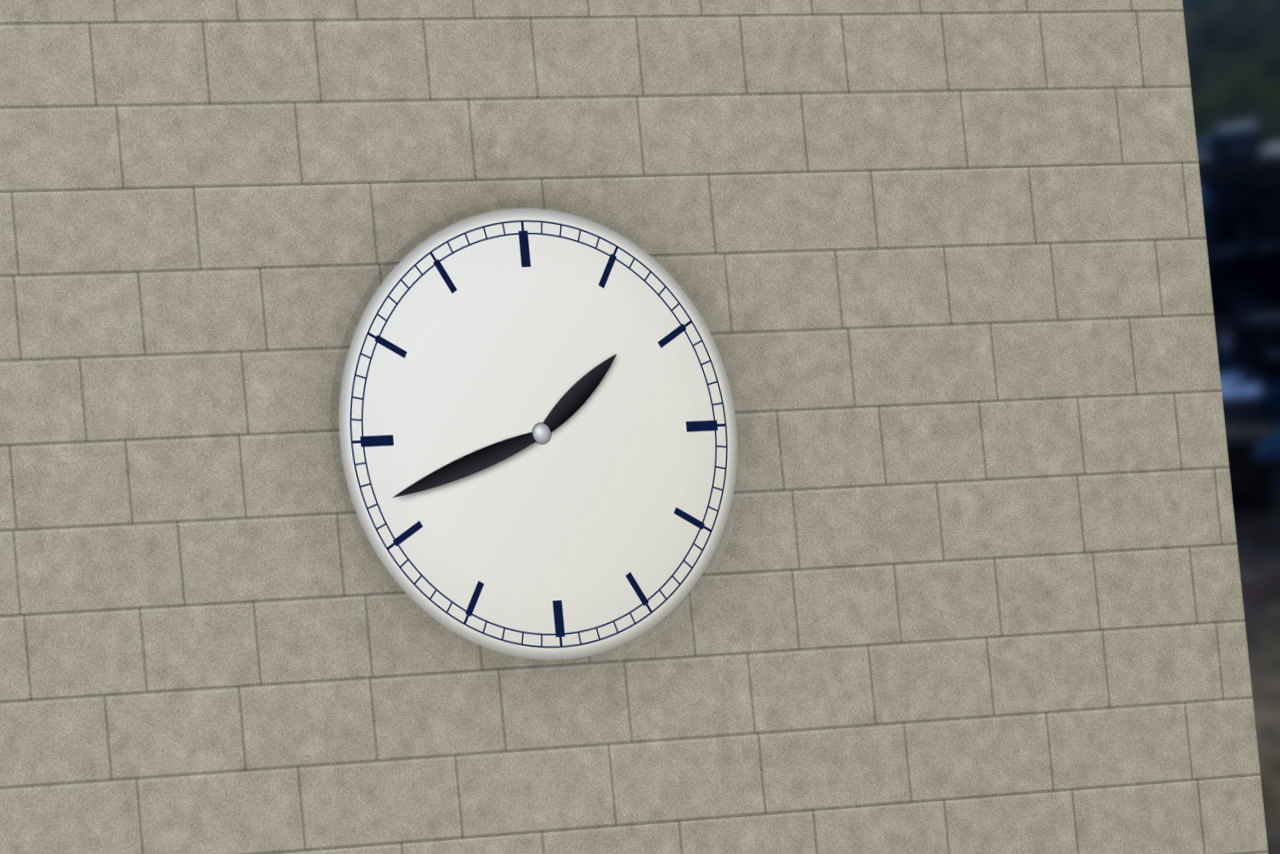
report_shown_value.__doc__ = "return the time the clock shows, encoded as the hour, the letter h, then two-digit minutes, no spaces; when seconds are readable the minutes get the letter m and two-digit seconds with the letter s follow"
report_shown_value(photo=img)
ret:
1h42
